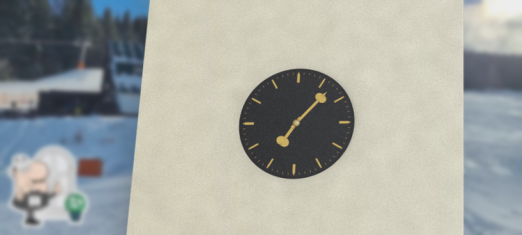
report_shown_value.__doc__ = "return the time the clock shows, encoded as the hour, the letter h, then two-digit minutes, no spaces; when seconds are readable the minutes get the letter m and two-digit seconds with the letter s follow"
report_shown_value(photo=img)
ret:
7h07
